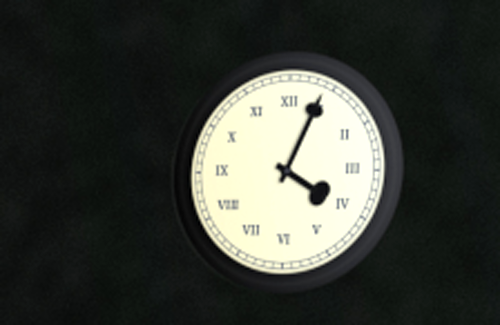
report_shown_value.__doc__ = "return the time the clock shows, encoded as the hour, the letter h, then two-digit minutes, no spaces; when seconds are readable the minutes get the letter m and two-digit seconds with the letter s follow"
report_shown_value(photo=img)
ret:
4h04
